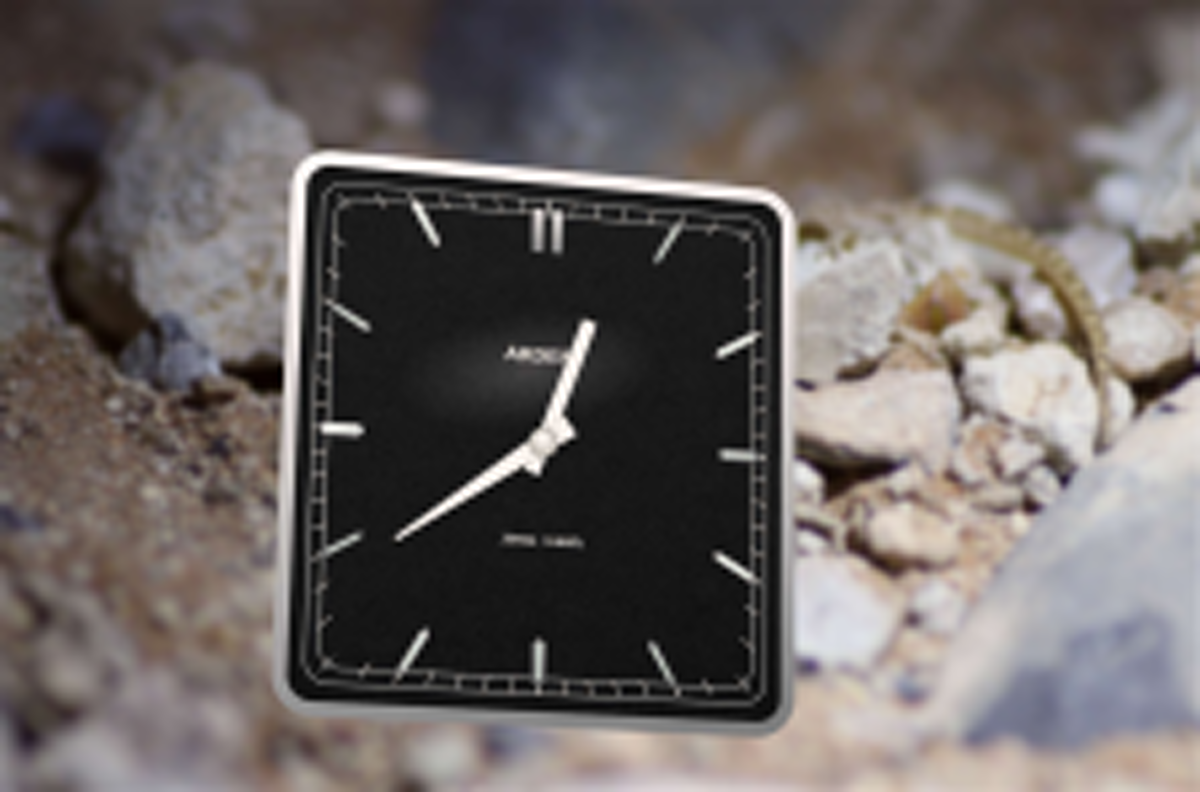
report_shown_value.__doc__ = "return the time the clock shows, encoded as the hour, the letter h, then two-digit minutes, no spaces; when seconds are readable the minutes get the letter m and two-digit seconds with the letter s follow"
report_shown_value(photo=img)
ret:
12h39
